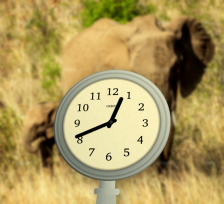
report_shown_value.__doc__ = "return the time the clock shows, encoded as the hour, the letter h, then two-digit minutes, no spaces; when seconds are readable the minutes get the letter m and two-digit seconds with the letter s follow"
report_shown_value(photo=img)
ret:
12h41
